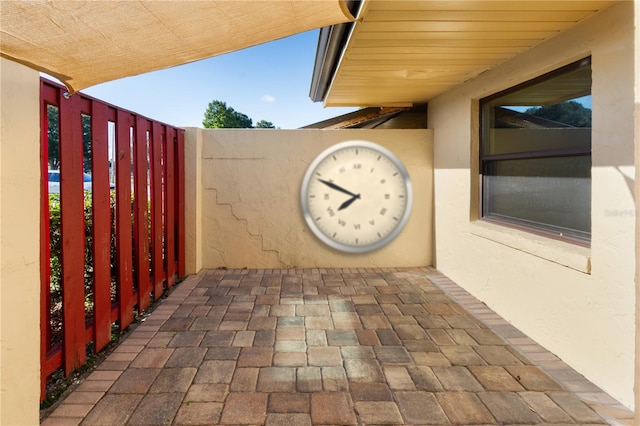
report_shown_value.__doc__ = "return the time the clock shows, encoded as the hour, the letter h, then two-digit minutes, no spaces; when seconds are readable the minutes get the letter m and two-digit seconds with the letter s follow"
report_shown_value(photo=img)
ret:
7h49
